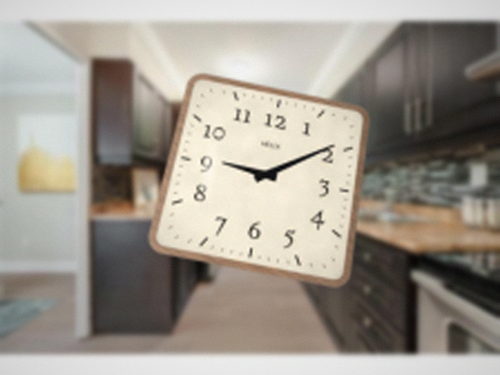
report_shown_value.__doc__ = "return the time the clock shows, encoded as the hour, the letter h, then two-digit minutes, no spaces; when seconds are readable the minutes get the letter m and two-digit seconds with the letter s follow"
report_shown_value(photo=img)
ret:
9h09
